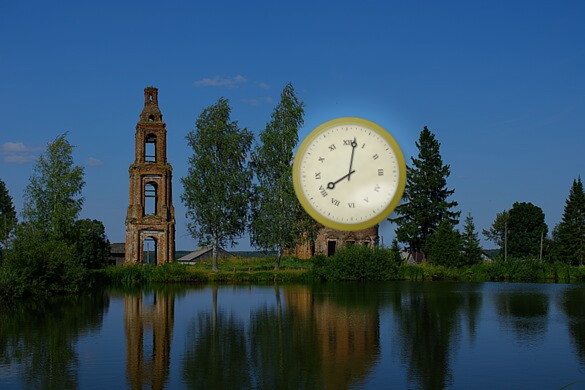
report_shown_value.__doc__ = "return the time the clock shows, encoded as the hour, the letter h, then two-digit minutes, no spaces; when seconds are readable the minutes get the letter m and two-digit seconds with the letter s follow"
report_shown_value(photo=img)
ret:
8h02
